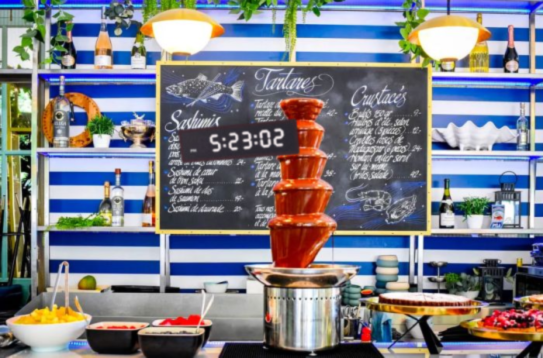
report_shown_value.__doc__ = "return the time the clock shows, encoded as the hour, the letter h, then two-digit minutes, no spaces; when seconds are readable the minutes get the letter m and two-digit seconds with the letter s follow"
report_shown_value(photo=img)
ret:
5h23m02s
